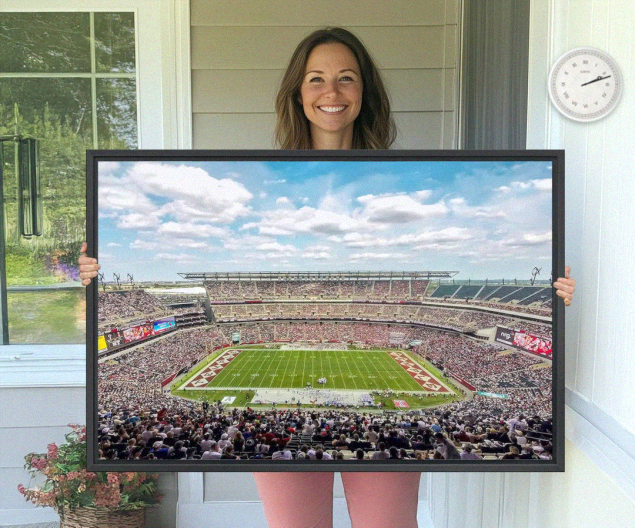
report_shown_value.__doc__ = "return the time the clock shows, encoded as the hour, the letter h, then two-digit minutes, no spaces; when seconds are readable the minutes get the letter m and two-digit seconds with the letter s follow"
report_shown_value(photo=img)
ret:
2h12
